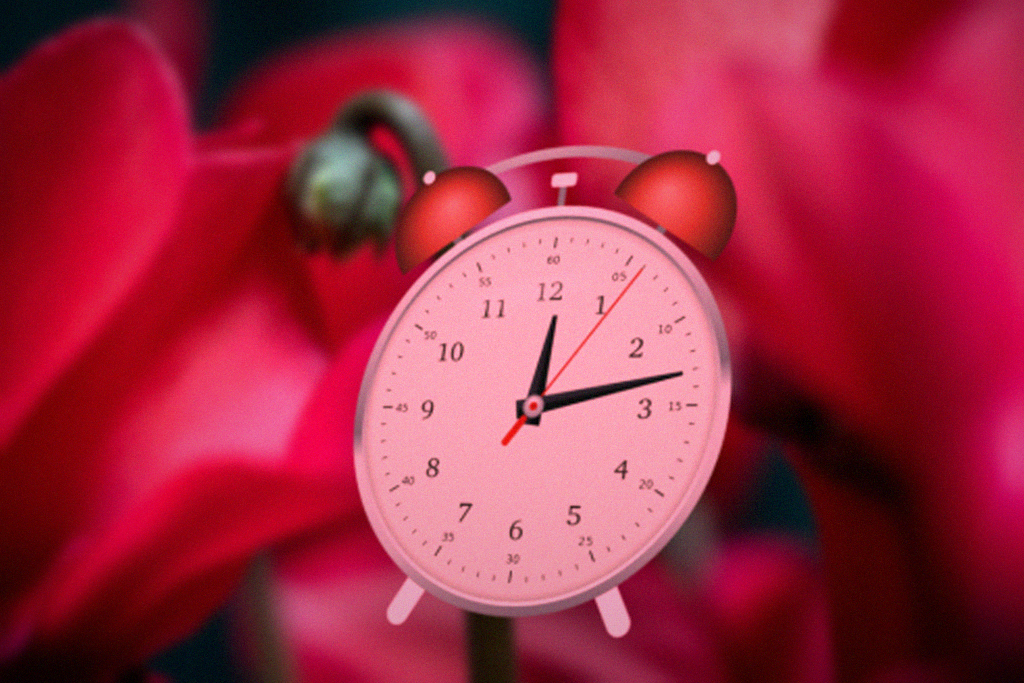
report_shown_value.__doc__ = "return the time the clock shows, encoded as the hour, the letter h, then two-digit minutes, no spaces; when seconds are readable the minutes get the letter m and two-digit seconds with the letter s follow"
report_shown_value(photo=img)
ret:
12h13m06s
